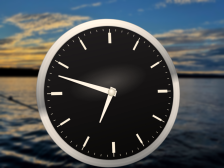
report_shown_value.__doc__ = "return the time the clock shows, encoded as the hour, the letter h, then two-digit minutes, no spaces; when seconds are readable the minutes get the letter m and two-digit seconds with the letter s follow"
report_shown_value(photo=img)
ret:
6h48
